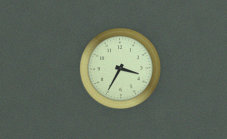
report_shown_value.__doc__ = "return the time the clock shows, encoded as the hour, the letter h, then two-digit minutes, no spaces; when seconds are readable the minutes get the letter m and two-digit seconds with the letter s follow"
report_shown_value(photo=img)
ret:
3h35
